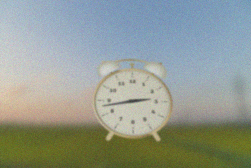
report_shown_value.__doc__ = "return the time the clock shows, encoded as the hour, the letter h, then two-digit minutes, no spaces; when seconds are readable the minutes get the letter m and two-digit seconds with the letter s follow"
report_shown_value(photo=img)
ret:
2h43
